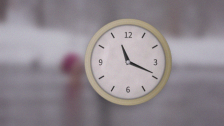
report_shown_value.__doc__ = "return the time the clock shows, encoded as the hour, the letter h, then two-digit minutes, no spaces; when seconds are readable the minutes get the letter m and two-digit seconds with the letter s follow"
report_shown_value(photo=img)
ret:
11h19
